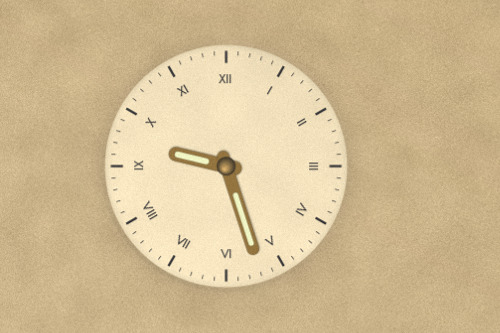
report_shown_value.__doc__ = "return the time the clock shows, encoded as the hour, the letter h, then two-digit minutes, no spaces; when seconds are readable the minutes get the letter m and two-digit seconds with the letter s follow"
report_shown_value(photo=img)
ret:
9h27
